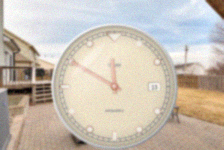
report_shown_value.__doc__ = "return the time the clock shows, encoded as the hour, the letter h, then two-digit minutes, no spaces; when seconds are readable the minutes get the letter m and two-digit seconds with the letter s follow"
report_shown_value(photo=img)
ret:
11h50
